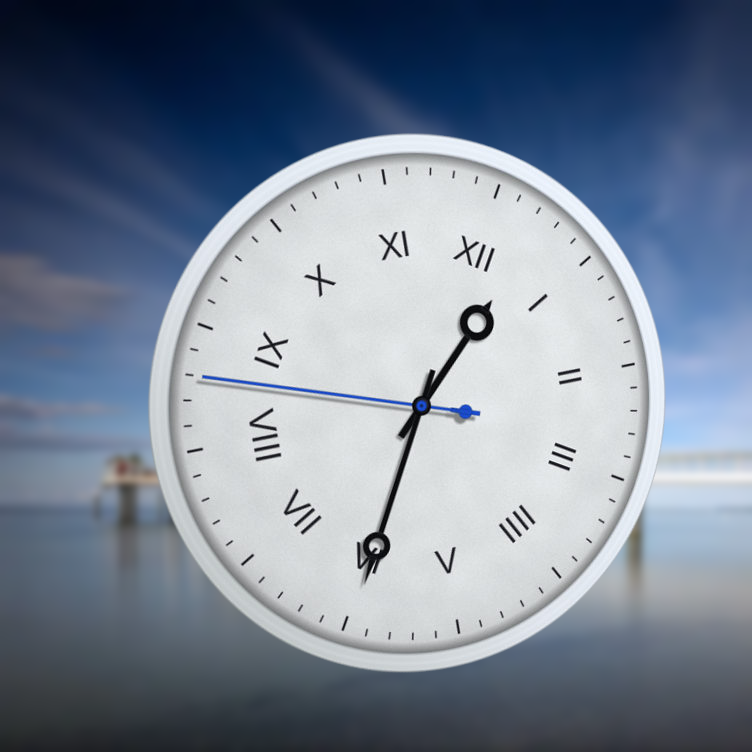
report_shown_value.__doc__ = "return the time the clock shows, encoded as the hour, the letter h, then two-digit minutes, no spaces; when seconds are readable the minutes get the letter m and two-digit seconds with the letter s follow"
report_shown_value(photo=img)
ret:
12h29m43s
